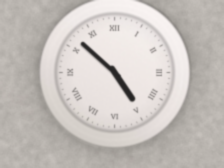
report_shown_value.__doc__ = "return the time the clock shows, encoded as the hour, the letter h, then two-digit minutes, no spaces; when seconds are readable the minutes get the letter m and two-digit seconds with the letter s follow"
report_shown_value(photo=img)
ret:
4h52
